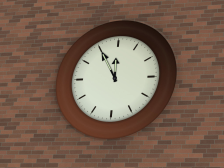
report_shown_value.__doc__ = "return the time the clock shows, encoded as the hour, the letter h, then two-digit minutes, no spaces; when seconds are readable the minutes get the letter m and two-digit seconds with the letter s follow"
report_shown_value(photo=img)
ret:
11h55
